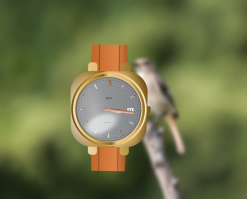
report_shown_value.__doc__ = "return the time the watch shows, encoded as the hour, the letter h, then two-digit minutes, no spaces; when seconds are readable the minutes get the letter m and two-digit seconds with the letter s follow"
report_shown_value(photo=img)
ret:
3h16
